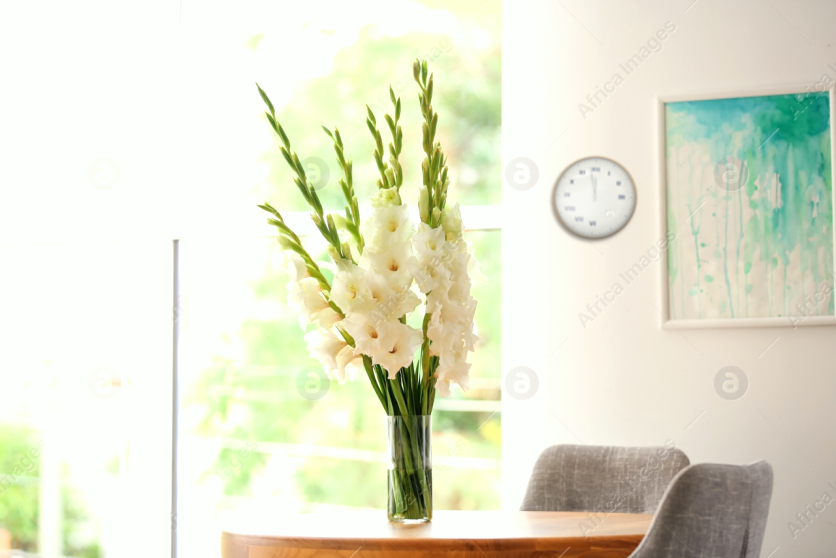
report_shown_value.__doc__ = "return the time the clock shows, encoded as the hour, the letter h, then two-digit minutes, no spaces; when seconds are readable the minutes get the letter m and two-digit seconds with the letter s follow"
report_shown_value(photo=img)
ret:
11h58
